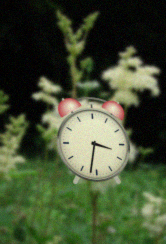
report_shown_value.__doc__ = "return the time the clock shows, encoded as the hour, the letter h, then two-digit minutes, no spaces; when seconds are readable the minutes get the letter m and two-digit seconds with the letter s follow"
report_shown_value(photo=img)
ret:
3h32
